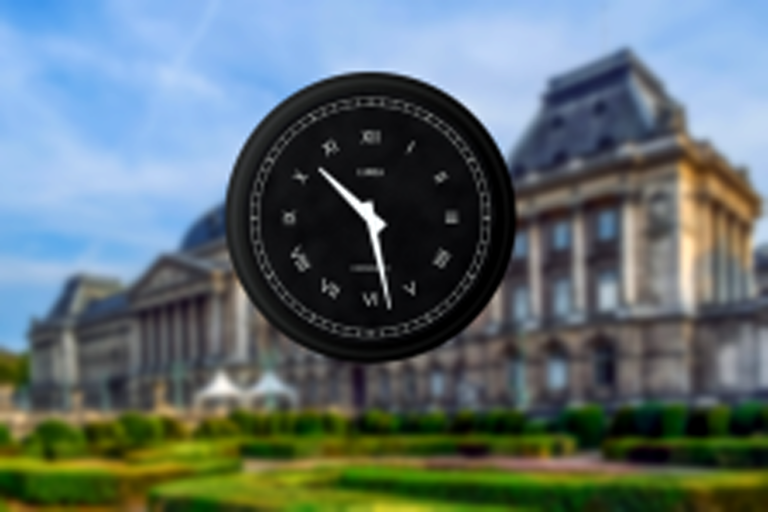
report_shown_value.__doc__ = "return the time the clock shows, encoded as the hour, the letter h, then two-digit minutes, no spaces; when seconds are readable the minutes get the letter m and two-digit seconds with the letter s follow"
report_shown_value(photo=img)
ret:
10h28
